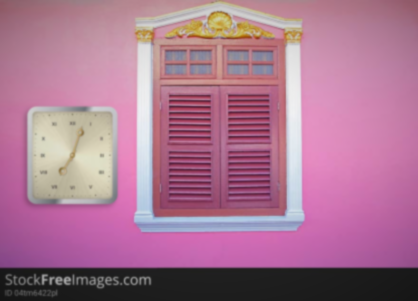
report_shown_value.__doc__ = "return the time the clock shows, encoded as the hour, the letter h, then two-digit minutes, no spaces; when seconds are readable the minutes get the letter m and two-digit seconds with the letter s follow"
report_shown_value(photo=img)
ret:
7h03
